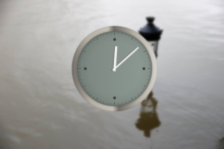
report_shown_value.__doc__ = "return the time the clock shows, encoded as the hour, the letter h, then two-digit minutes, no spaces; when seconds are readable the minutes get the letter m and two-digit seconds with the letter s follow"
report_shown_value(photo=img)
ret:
12h08
